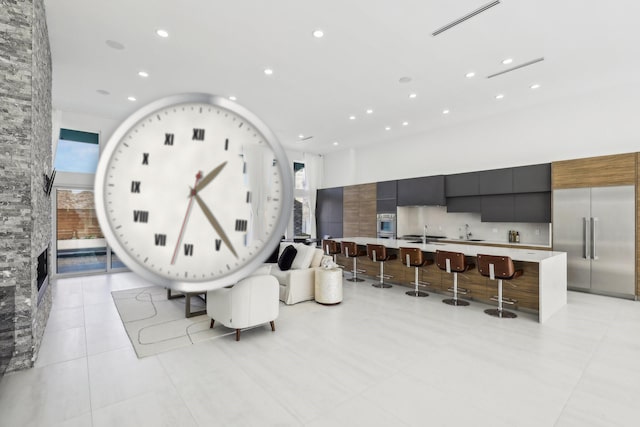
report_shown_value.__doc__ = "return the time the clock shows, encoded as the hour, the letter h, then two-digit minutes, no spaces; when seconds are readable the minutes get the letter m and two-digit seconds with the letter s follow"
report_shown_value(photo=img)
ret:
1h23m32s
